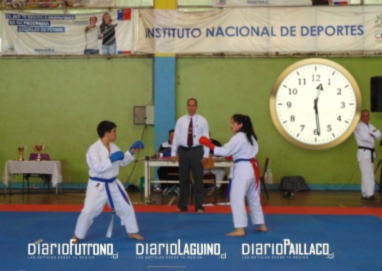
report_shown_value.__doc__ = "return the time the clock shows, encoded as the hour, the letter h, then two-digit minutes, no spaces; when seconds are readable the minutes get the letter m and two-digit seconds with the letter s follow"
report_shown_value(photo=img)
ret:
12h29
